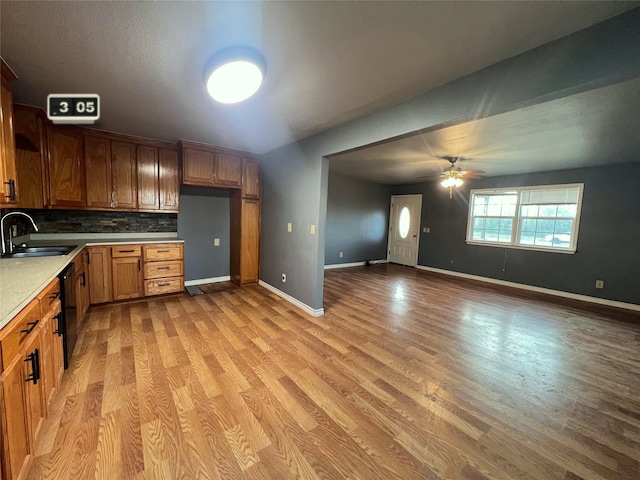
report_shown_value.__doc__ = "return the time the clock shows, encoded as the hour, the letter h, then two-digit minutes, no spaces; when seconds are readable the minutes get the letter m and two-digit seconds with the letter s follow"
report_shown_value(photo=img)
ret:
3h05
